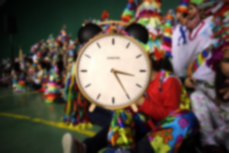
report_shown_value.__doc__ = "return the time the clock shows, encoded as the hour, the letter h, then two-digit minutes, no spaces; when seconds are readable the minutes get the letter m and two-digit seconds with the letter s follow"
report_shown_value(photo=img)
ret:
3h25
